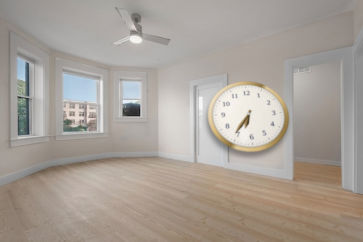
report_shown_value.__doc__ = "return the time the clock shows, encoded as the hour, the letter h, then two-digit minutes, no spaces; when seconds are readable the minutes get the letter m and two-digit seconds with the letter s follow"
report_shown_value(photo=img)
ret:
6h36
